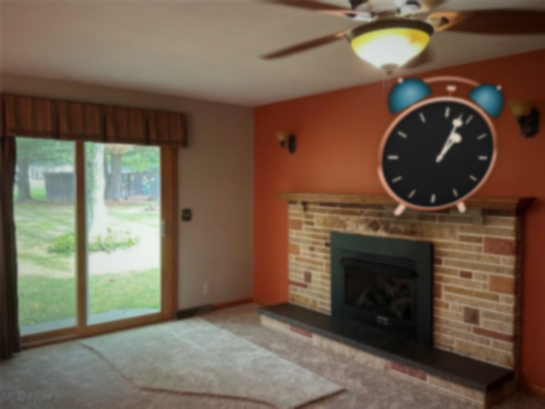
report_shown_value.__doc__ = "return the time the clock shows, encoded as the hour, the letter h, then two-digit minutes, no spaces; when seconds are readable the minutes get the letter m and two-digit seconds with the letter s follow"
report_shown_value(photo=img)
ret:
1h03
